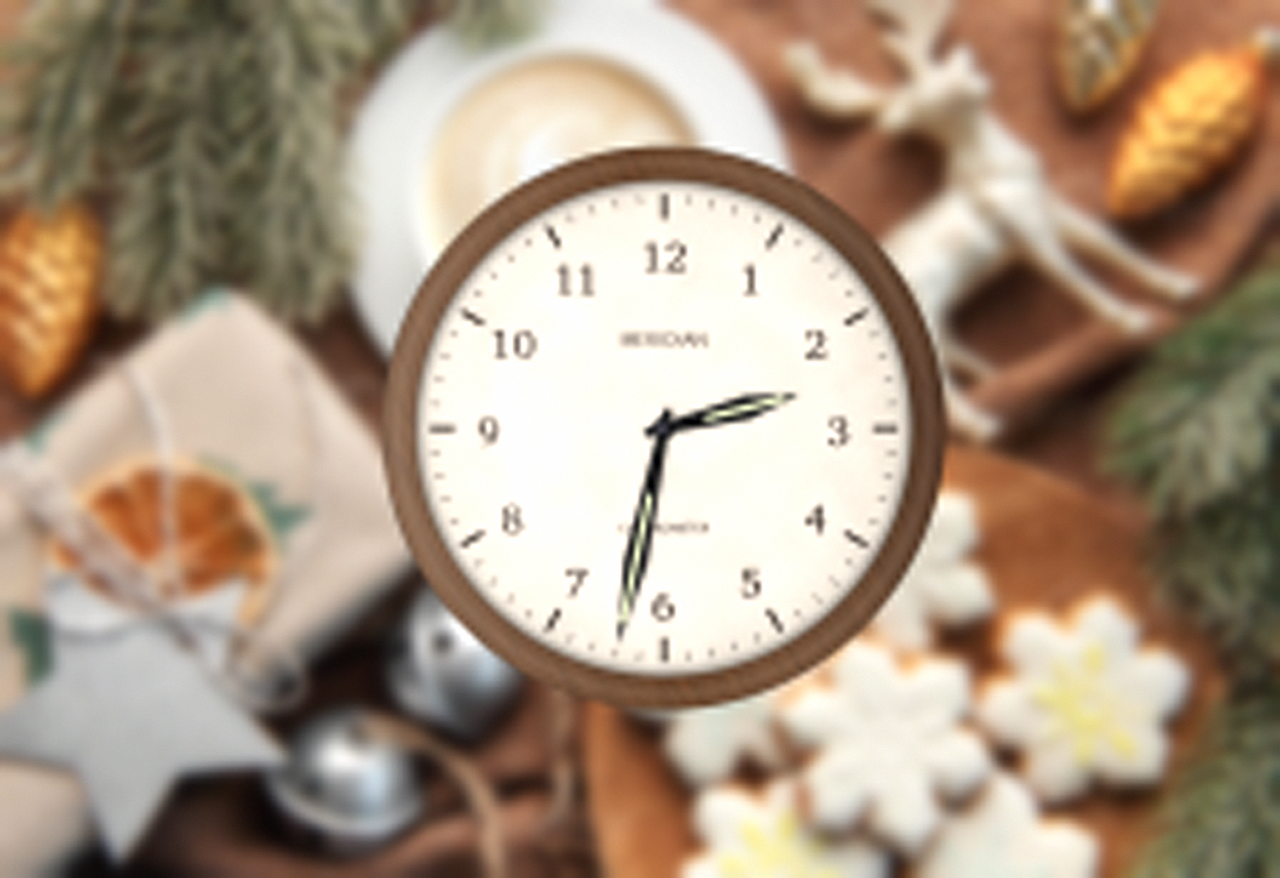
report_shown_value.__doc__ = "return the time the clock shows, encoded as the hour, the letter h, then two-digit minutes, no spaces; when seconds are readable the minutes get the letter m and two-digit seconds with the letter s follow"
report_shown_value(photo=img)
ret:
2h32
